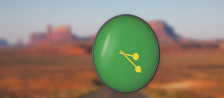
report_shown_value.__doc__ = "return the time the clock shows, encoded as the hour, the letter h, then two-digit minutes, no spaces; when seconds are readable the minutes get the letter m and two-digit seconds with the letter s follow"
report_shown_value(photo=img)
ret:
3h22
